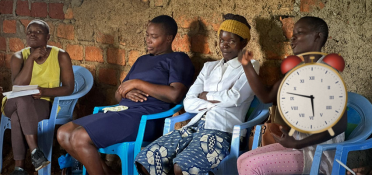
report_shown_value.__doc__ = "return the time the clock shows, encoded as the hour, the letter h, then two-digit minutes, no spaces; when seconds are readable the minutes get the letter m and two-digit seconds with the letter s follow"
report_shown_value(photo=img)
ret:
5h47
